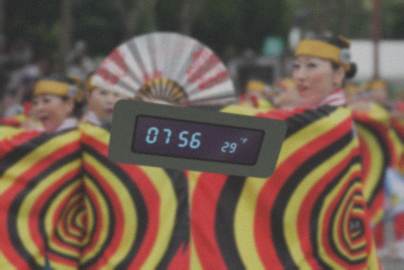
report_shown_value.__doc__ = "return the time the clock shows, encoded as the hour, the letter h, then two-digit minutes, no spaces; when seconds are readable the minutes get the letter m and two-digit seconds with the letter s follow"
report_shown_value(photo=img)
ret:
7h56
